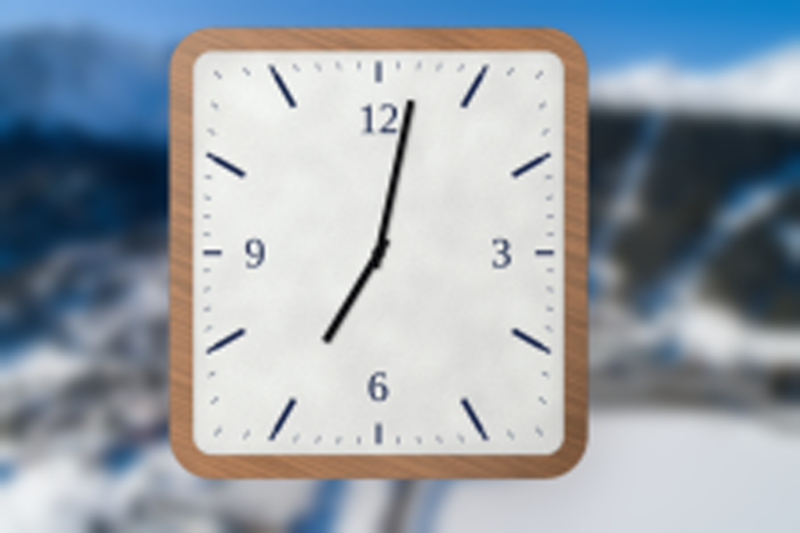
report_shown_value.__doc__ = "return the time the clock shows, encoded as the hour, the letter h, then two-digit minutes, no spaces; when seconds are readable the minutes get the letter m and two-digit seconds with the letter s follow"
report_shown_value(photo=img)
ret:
7h02
